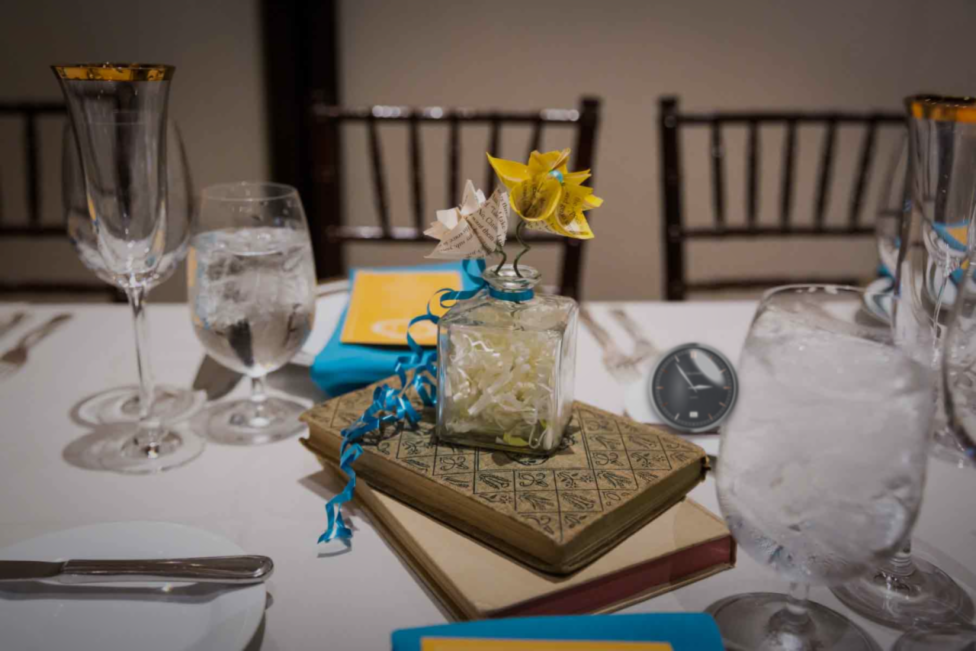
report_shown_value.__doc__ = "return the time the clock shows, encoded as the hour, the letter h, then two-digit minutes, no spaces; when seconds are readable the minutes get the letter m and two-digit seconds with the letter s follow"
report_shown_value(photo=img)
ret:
2h54
